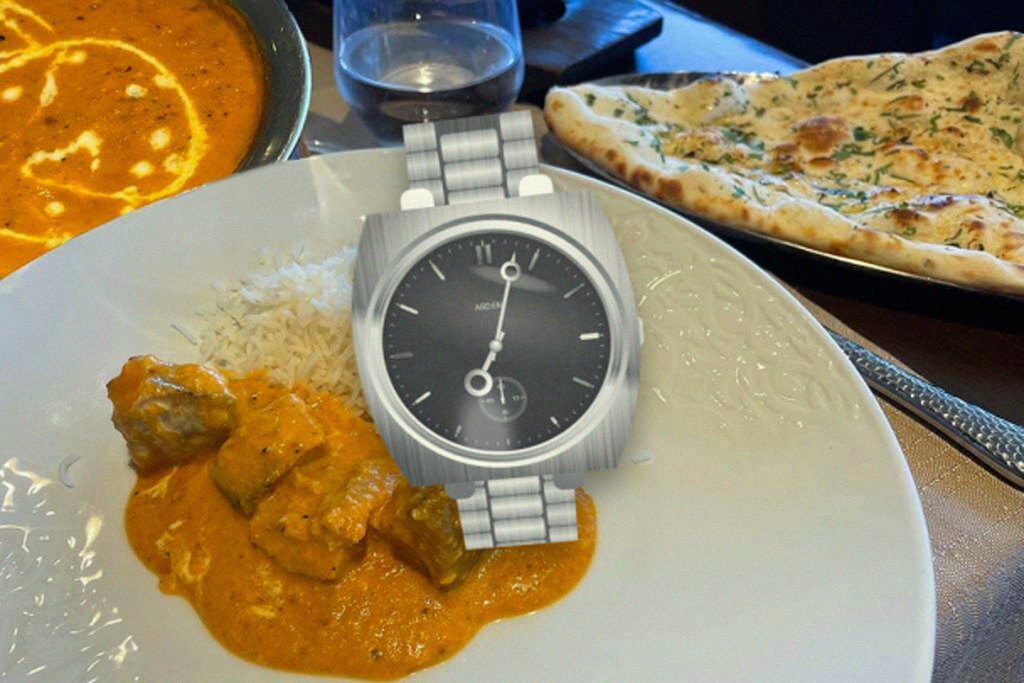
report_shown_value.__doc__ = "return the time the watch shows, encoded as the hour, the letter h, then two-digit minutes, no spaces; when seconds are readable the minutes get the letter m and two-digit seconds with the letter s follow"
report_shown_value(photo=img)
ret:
7h03
